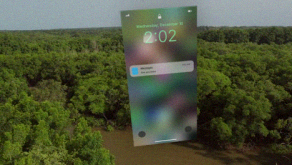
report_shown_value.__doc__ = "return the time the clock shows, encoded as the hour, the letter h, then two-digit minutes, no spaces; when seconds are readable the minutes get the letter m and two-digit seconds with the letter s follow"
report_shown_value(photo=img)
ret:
2h02
